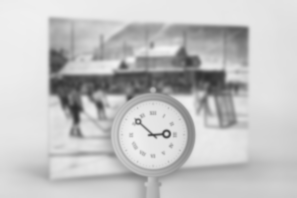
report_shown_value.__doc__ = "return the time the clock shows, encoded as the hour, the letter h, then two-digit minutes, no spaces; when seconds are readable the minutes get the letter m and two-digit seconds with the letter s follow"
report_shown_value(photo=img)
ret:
2h52
